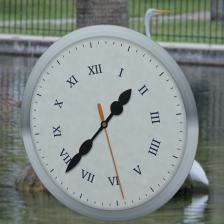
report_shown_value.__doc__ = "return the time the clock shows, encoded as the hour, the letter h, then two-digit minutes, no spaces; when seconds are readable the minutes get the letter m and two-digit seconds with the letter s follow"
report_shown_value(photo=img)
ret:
1h38m29s
